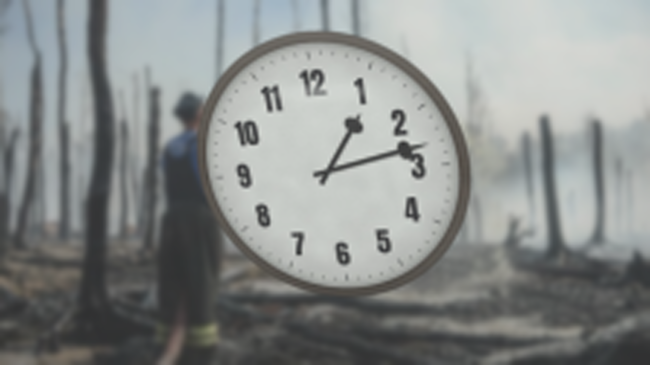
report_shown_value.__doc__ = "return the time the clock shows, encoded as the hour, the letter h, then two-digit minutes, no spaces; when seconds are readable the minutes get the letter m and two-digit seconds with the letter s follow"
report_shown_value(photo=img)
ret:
1h13
